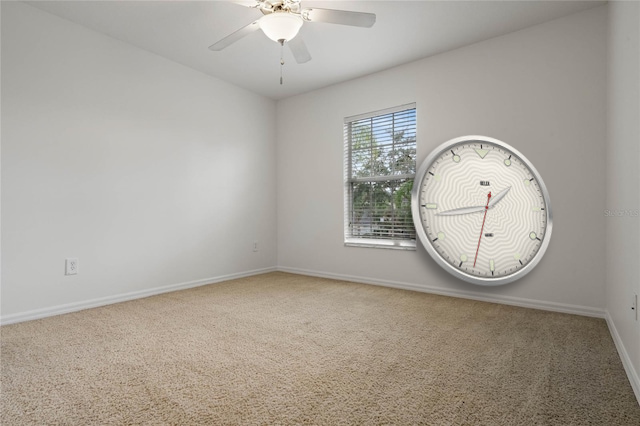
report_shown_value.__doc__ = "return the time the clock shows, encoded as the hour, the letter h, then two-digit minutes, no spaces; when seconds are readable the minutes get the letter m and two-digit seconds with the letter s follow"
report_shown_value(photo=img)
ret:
1h43m33s
